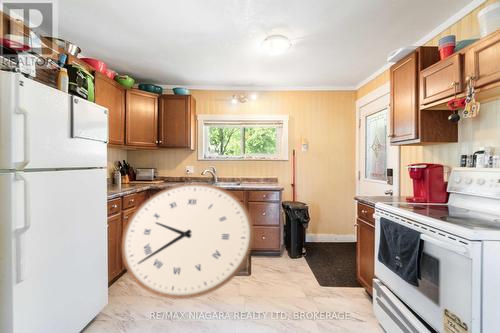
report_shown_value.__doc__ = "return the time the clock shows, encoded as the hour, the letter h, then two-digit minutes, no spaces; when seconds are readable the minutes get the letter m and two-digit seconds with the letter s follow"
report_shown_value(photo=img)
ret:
9h38
